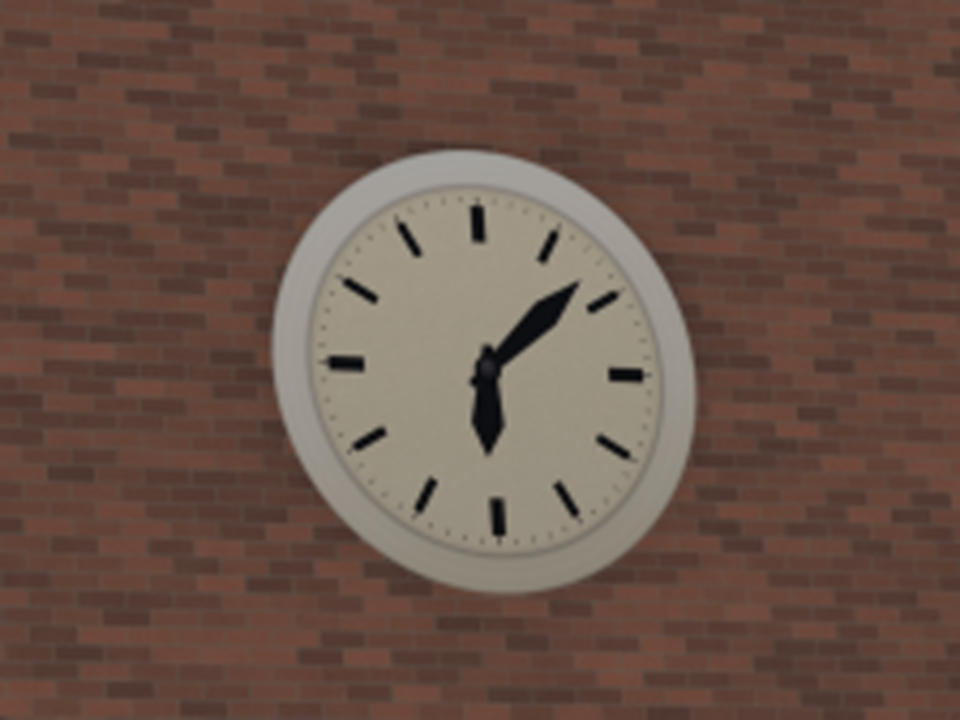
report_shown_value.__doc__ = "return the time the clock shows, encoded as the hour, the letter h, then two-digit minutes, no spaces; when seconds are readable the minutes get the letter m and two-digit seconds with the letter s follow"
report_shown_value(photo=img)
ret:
6h08
